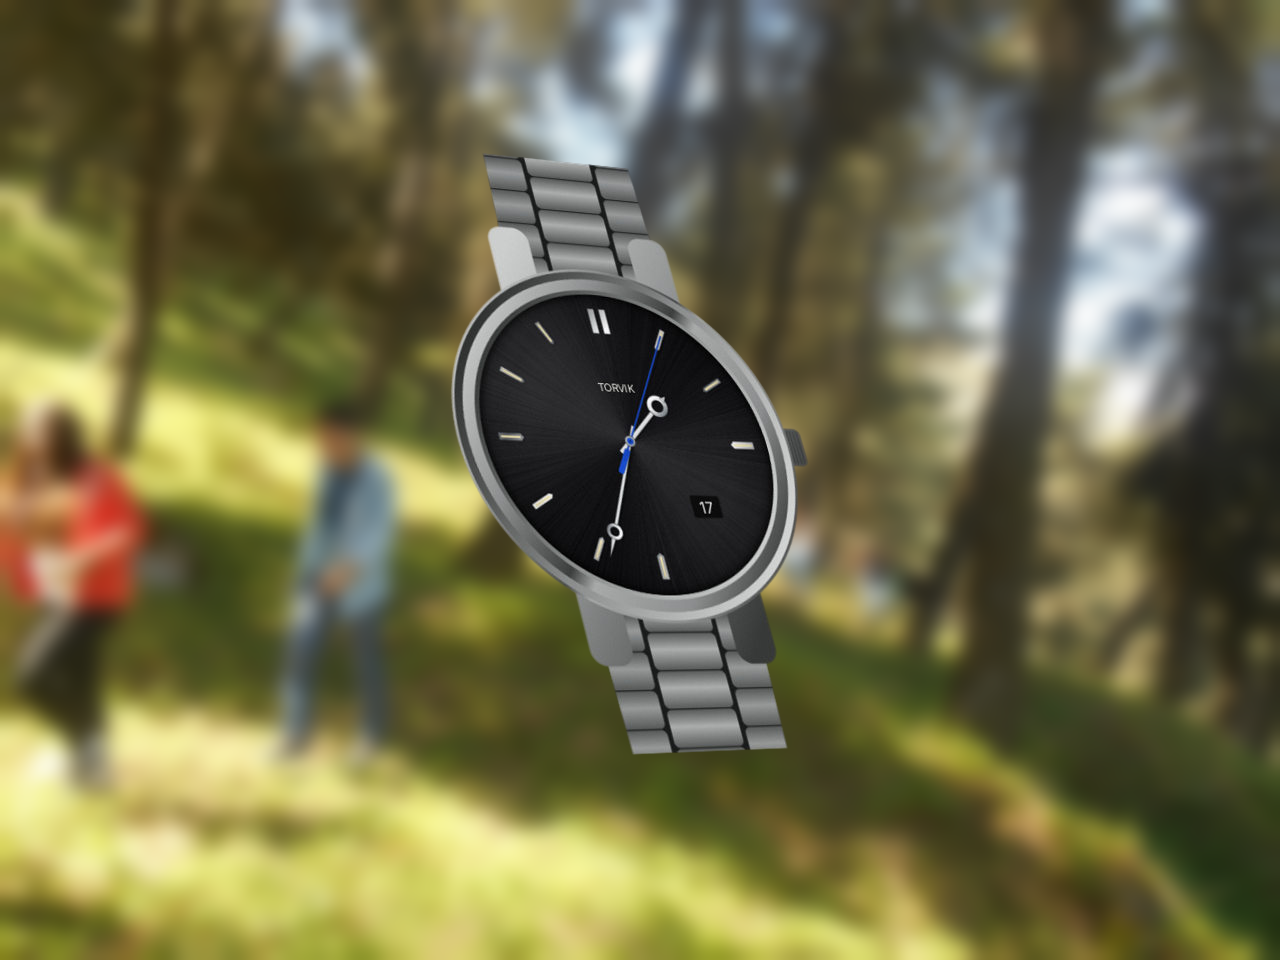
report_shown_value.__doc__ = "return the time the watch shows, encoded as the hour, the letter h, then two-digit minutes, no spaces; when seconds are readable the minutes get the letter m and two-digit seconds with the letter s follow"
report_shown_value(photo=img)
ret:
1h34m05s
